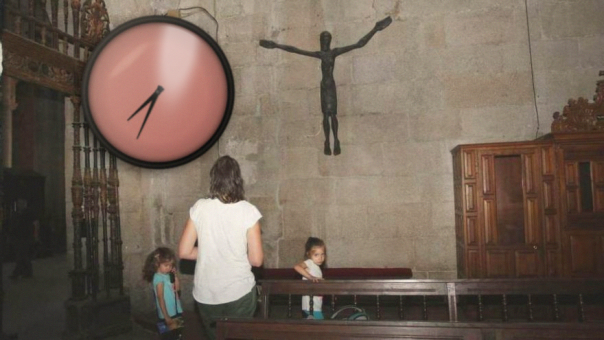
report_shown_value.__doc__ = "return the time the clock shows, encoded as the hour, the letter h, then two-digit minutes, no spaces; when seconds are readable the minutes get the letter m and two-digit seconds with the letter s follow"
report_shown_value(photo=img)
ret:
7h34
